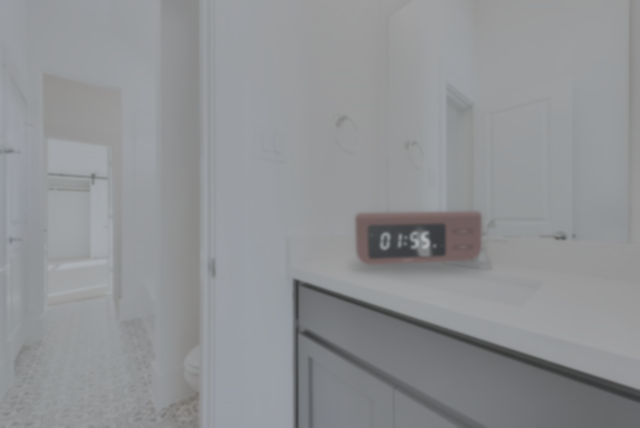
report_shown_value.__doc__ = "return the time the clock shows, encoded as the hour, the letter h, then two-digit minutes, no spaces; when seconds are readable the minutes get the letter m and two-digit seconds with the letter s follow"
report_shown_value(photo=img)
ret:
1h55
